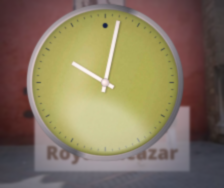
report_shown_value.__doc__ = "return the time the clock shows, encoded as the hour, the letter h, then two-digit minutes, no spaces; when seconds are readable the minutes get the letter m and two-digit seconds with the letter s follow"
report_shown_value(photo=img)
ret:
10h02
